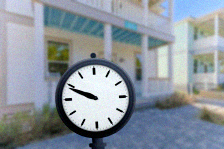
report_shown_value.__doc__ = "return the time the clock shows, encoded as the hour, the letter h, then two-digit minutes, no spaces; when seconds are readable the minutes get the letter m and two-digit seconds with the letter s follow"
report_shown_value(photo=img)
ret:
9h49
